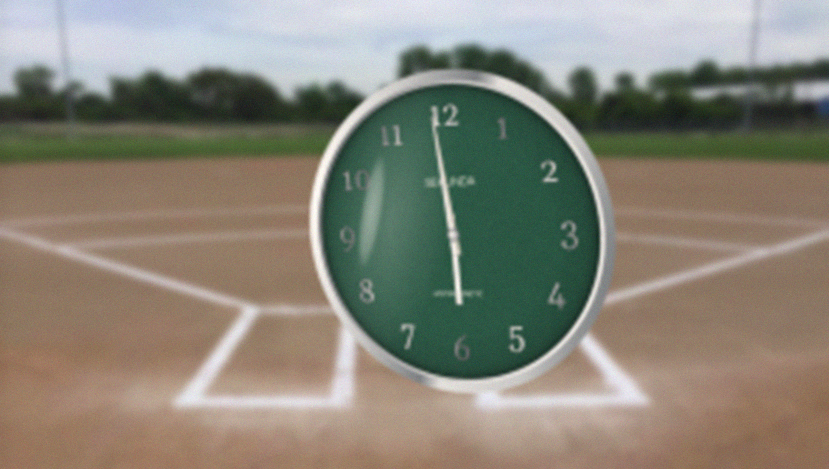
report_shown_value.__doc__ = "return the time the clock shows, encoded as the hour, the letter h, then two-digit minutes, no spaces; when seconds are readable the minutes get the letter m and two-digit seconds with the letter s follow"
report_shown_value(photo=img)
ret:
5h59
